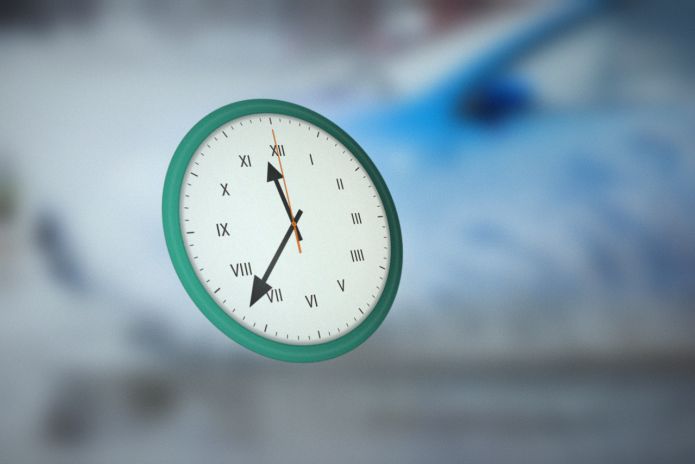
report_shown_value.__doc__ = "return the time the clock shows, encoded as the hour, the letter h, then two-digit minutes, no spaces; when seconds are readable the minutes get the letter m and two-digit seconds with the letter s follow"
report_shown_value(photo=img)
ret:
11h37m00s
